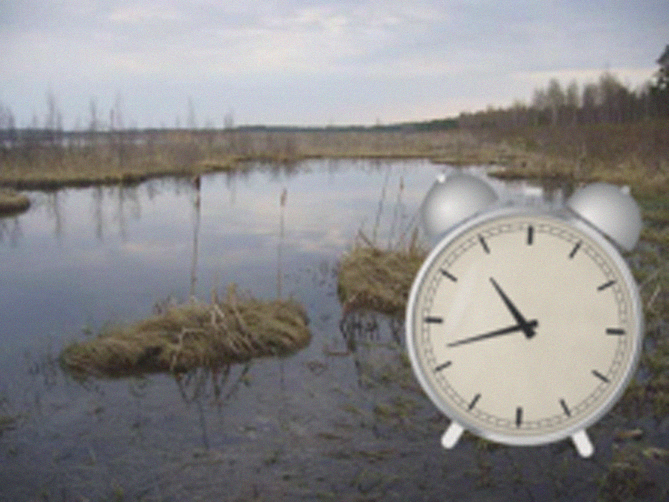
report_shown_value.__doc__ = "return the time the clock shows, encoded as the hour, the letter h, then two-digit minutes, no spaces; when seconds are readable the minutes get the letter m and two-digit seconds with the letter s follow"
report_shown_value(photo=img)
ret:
10h42
